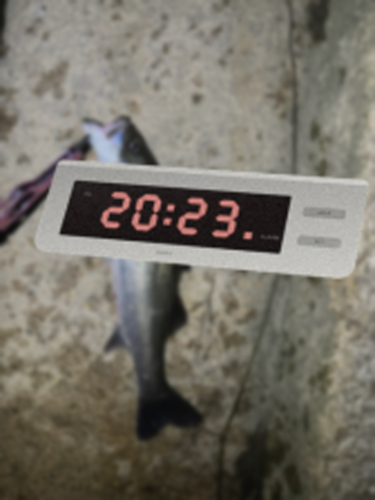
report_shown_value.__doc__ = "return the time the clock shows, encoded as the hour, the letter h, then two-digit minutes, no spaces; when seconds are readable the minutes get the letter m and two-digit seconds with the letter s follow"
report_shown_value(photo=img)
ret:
20h23
